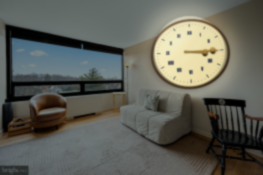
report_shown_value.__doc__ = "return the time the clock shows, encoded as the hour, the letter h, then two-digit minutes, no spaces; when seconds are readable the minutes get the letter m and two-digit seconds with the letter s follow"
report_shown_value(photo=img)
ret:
3h15
